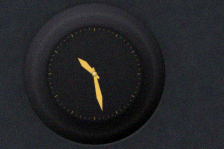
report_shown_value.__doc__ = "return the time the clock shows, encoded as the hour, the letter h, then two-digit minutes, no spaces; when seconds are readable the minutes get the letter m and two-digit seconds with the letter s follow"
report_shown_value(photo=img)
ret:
10h28
